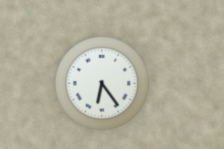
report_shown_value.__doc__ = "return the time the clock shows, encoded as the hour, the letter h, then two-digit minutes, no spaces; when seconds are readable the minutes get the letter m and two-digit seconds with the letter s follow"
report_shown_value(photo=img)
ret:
6h24
